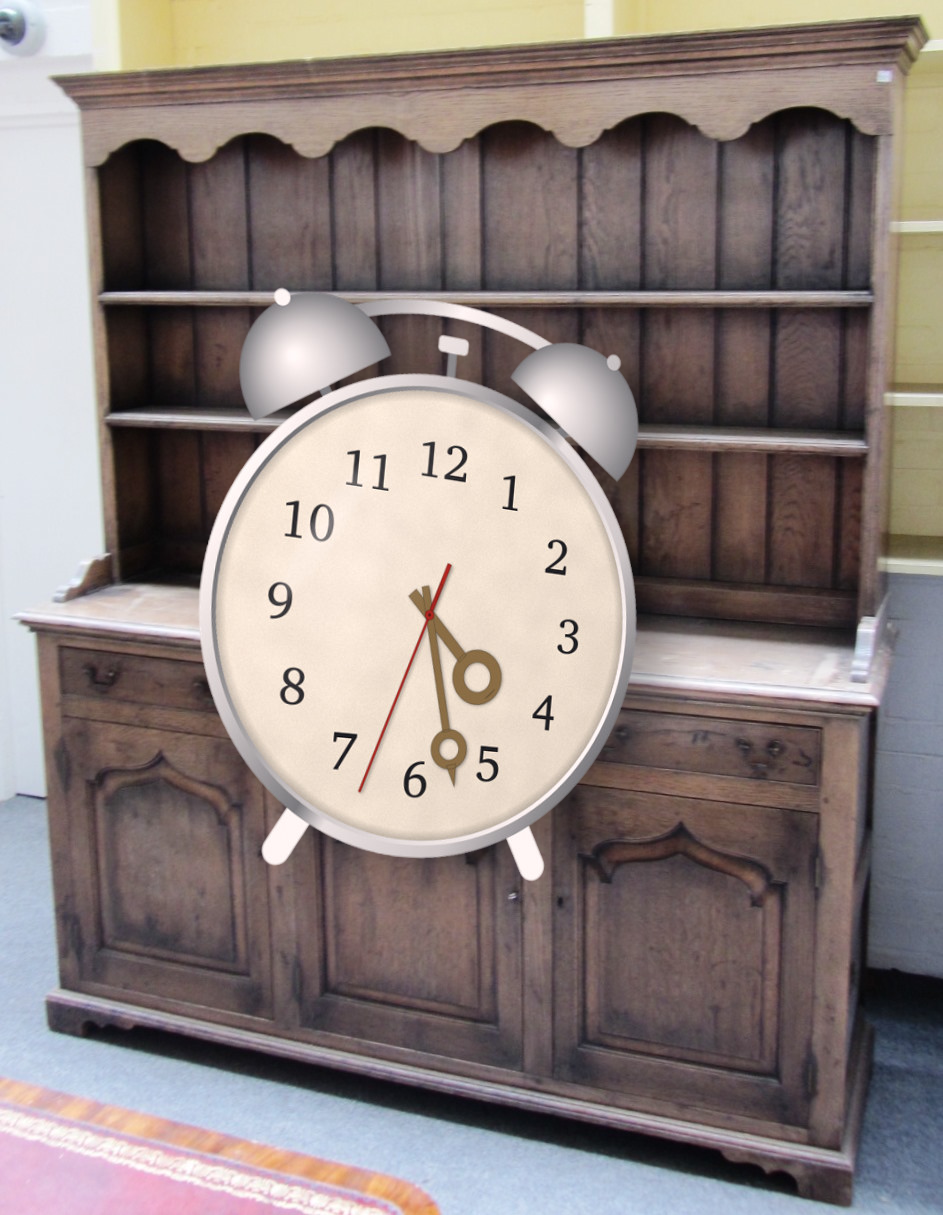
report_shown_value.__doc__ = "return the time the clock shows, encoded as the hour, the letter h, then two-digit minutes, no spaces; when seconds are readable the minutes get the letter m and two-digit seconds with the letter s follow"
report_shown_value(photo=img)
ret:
4h27m33s
